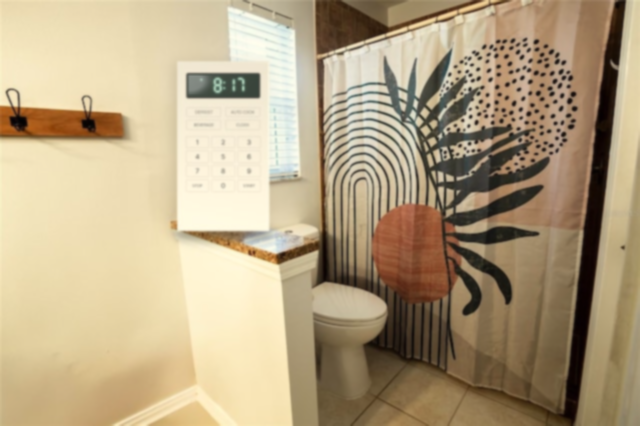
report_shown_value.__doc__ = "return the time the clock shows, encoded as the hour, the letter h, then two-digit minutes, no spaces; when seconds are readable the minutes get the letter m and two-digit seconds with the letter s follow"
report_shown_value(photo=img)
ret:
8h17
